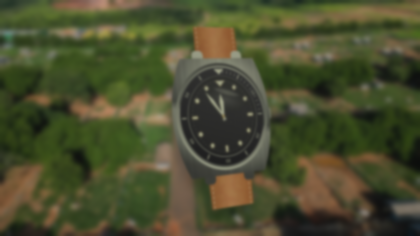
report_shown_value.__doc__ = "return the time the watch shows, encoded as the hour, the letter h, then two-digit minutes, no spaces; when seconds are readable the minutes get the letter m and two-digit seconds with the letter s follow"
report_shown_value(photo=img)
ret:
11h54
